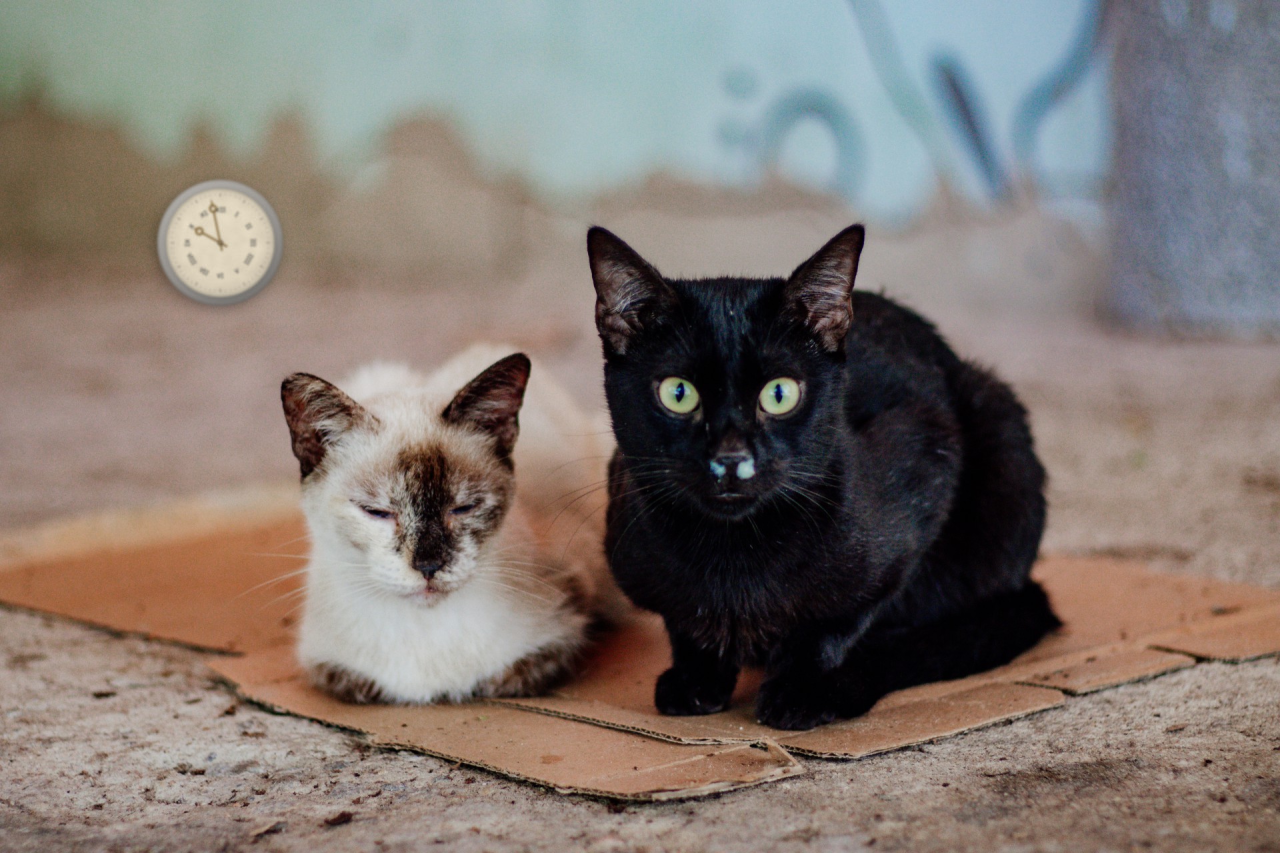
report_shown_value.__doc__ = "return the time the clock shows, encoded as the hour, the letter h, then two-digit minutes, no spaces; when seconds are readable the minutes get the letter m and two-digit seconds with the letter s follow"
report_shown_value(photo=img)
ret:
9h58
